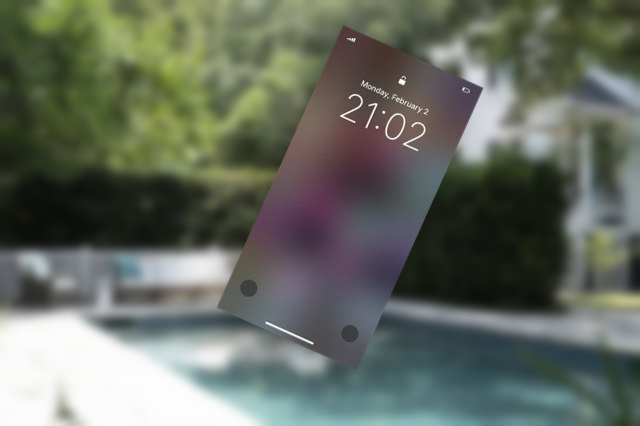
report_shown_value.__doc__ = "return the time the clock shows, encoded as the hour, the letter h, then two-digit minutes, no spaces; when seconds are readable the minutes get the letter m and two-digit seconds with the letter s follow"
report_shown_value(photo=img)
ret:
21h02
